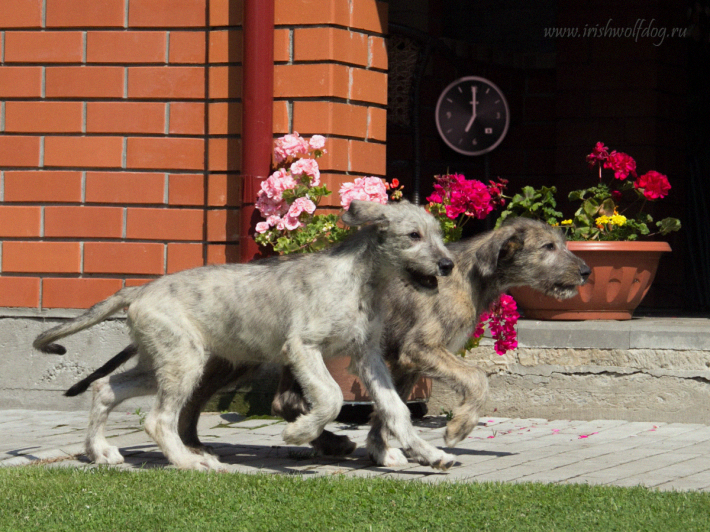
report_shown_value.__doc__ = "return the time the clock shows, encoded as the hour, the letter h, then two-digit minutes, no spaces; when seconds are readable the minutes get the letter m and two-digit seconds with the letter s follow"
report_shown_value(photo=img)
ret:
7h00
